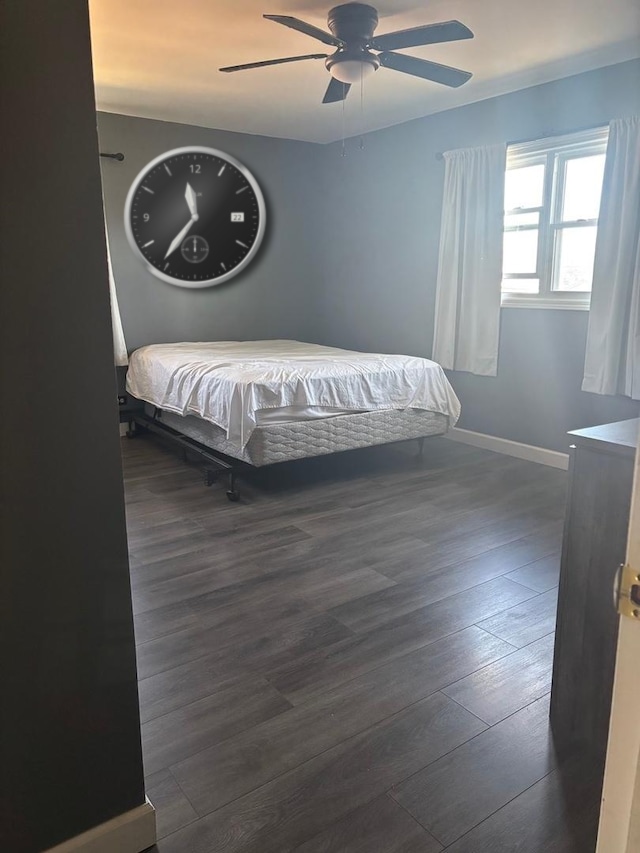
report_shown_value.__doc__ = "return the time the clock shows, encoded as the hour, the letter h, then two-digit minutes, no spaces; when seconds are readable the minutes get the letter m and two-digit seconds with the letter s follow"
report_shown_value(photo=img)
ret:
11h36
